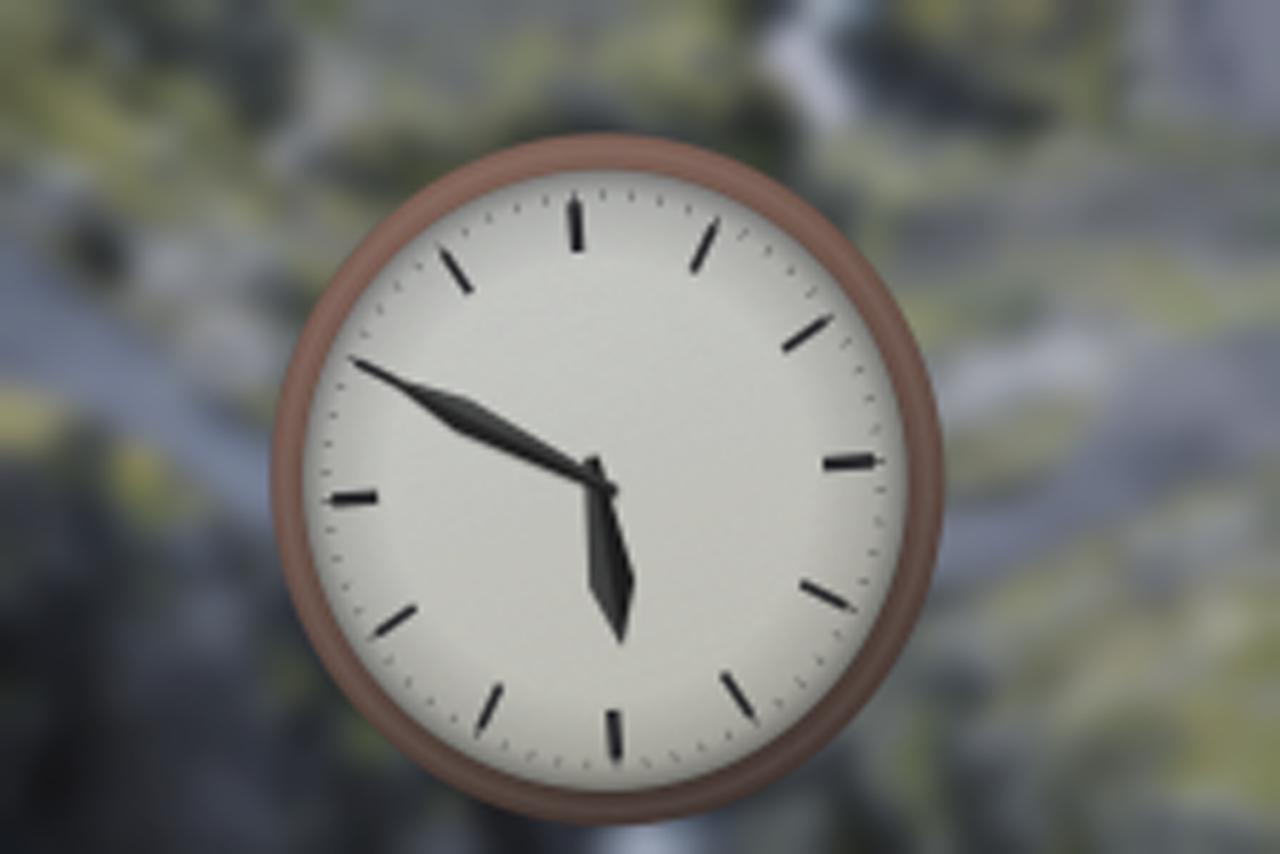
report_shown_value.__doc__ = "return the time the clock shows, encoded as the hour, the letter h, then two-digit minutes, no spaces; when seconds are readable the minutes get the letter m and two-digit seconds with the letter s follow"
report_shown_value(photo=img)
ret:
5h50
